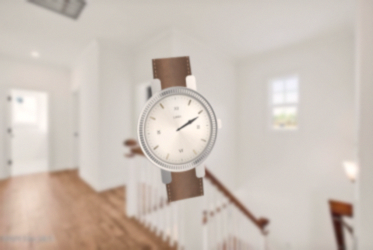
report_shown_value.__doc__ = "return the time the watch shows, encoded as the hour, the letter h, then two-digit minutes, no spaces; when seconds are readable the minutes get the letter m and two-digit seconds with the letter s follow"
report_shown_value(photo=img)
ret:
2h11
